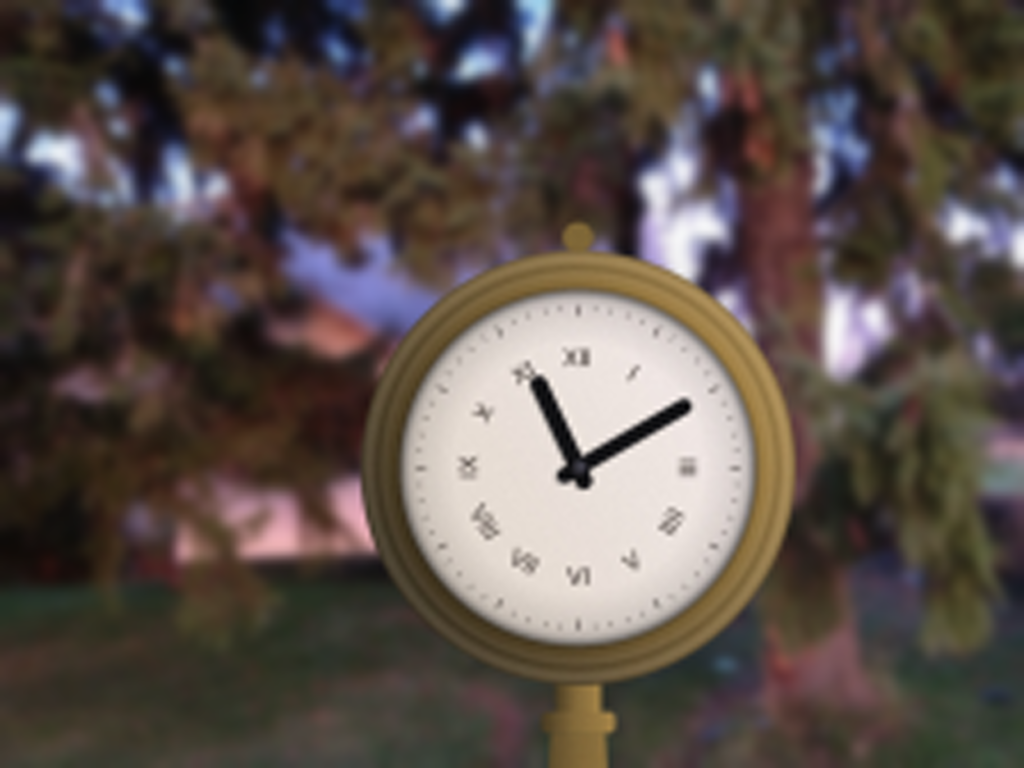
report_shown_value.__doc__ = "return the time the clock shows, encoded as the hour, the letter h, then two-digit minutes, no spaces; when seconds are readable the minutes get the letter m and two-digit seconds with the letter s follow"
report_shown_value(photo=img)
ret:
11h10
